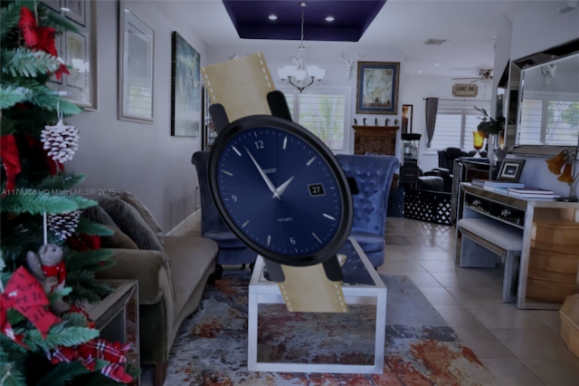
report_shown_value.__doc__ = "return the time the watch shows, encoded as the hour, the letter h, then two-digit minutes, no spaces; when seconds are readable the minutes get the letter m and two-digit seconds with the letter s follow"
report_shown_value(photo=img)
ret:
1h57
